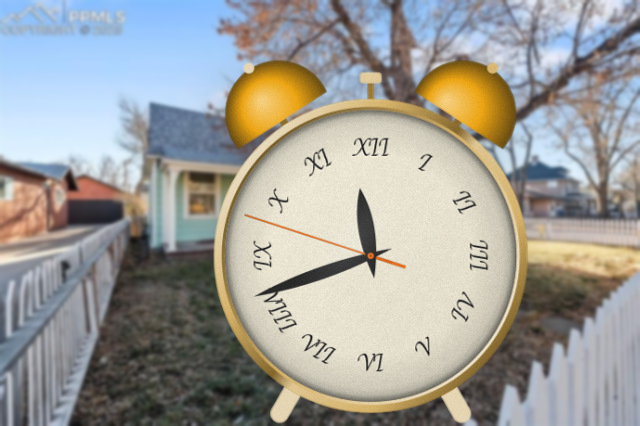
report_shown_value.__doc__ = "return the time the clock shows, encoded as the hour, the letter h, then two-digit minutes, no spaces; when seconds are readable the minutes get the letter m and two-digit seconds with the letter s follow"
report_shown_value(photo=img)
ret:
11h41m48s
